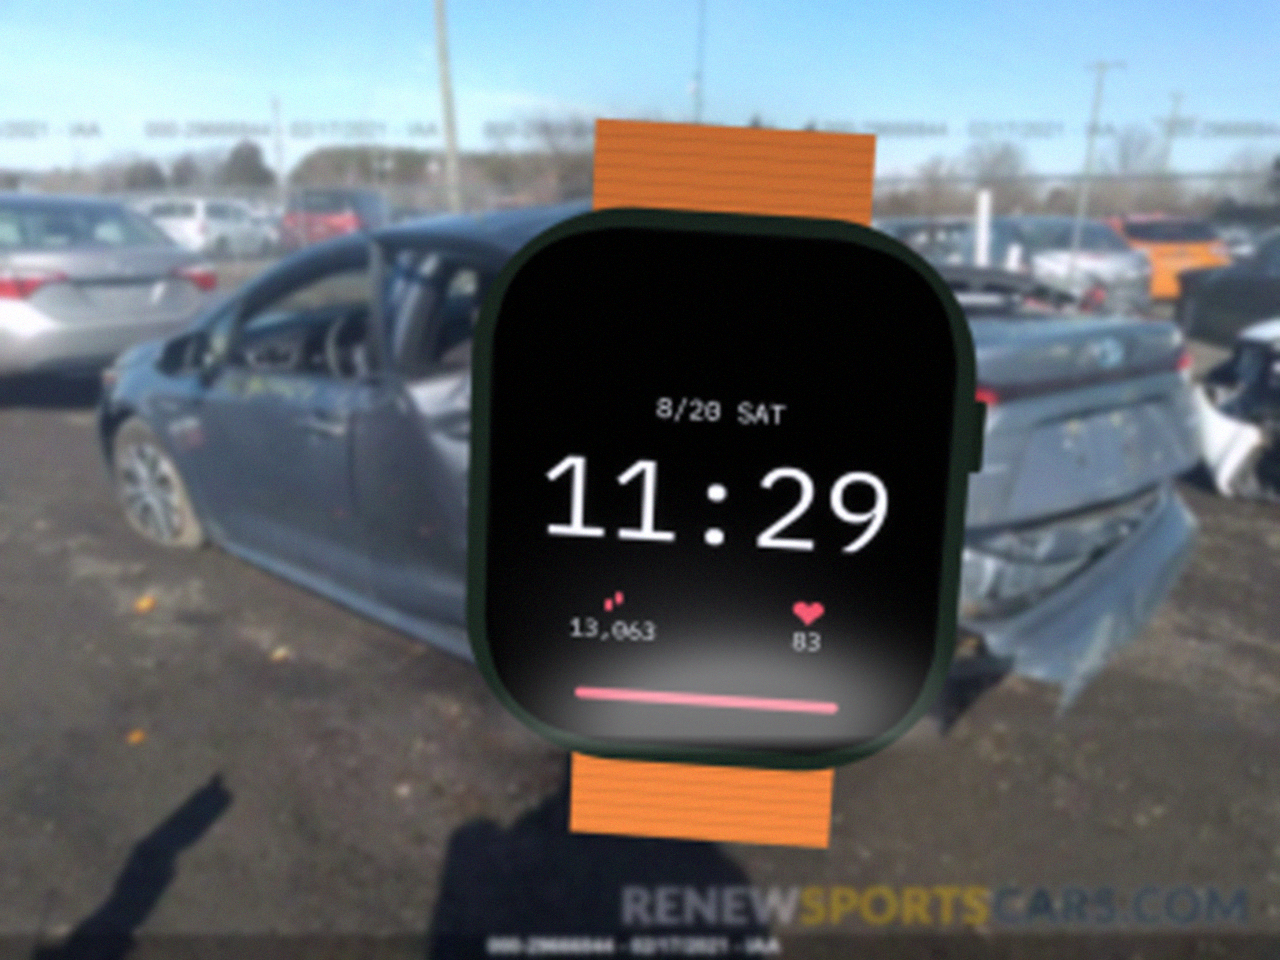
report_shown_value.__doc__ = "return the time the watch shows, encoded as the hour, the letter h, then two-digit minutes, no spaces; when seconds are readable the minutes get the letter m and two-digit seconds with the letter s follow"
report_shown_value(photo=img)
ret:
11h29
